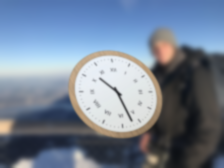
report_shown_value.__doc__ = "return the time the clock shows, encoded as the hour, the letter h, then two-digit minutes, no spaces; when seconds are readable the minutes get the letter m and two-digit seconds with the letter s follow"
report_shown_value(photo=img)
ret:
10h27
